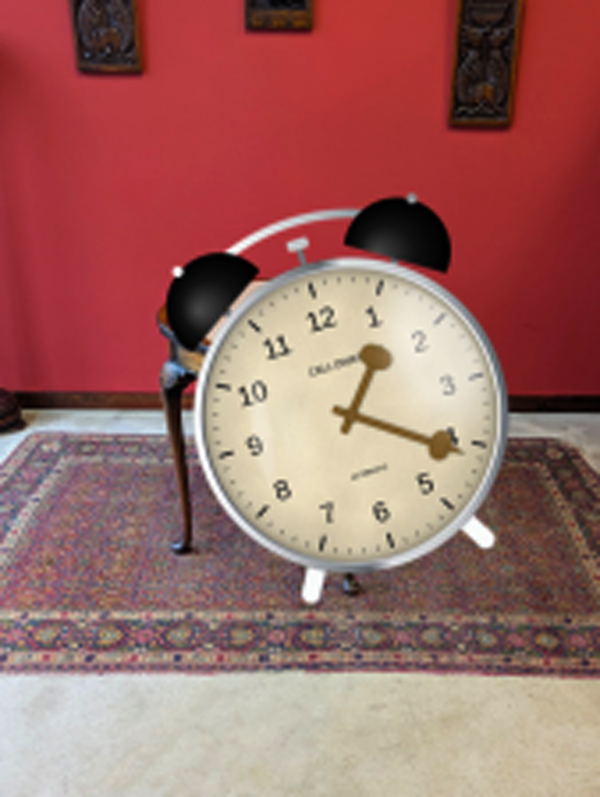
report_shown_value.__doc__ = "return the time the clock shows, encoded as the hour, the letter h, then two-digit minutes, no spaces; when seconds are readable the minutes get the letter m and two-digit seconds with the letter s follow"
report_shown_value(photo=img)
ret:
1h21
